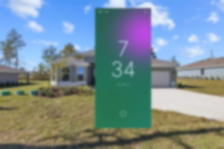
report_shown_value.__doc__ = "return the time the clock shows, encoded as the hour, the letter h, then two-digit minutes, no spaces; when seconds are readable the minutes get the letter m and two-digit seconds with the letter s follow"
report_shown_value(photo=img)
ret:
7h34
